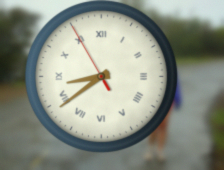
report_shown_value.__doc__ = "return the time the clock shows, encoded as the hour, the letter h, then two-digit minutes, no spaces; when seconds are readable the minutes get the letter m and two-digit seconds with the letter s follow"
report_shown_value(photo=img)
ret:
8h38m55s
